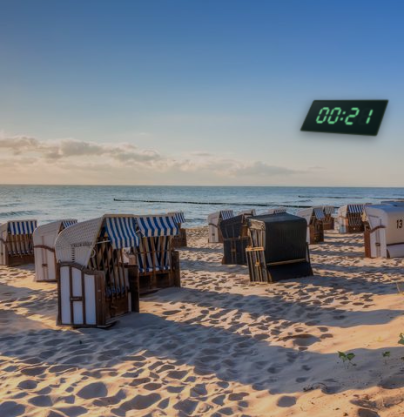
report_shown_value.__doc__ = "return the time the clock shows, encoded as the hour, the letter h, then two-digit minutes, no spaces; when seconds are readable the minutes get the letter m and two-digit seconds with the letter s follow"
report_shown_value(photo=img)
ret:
0h21
